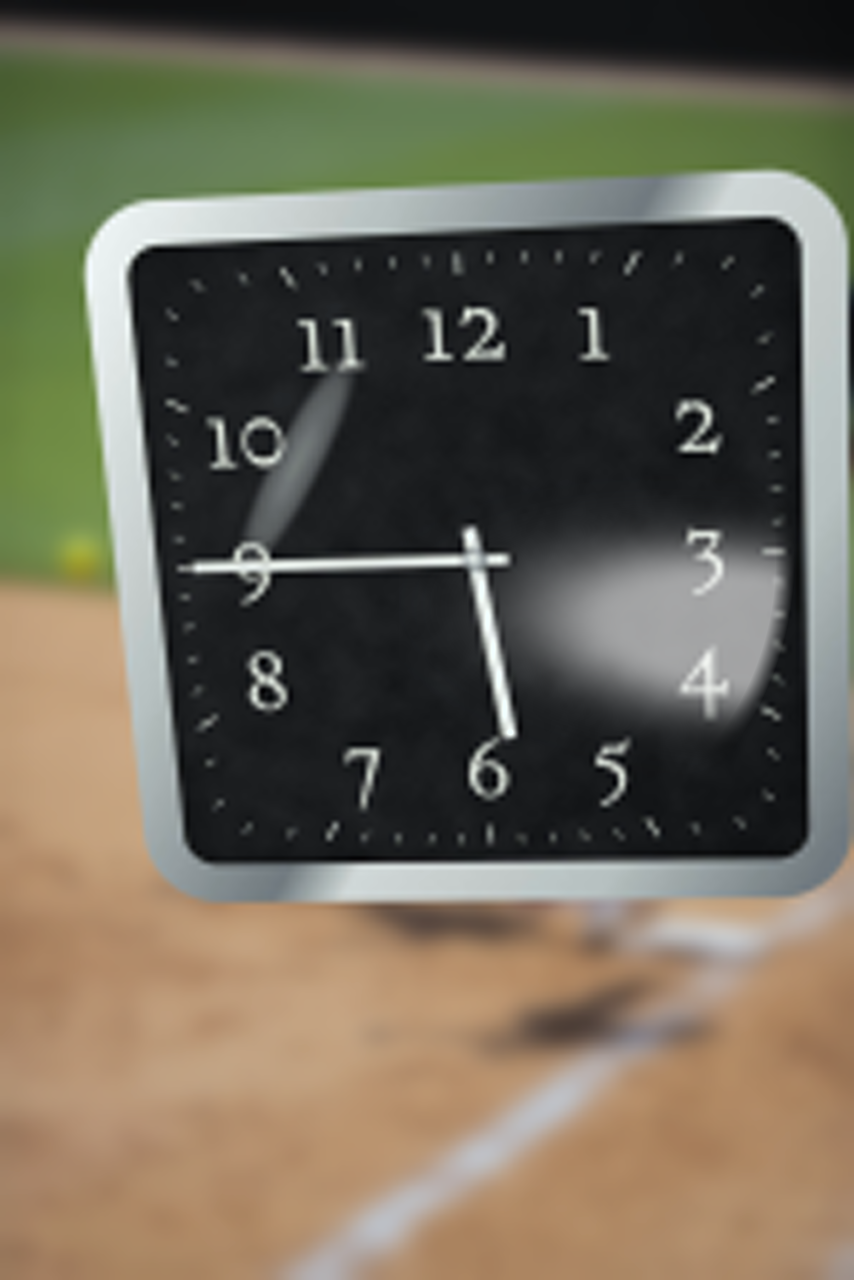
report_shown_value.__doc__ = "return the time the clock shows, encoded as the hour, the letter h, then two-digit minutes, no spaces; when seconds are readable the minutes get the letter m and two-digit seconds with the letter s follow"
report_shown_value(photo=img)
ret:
5h45
